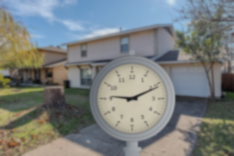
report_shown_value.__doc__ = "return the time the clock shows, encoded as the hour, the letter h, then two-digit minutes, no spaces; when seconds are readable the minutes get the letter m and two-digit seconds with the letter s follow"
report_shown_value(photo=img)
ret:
9h11
